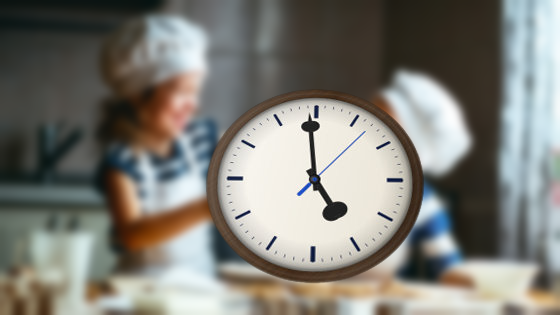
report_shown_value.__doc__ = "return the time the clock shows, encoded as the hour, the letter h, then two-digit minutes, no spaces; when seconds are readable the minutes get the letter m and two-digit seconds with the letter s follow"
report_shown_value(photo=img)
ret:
4h59m07s
